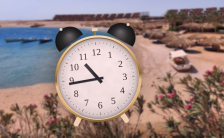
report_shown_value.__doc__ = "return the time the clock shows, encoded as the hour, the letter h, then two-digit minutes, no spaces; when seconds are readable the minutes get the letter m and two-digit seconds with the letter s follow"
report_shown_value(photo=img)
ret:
10h44
